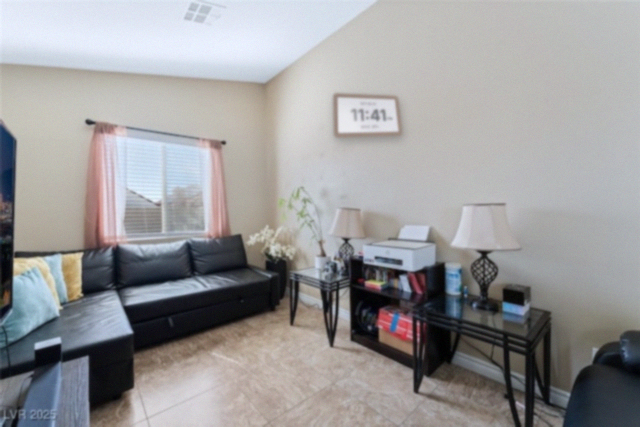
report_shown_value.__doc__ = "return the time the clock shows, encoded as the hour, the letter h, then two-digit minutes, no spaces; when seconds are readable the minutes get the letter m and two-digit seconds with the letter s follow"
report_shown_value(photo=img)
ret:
11h41
